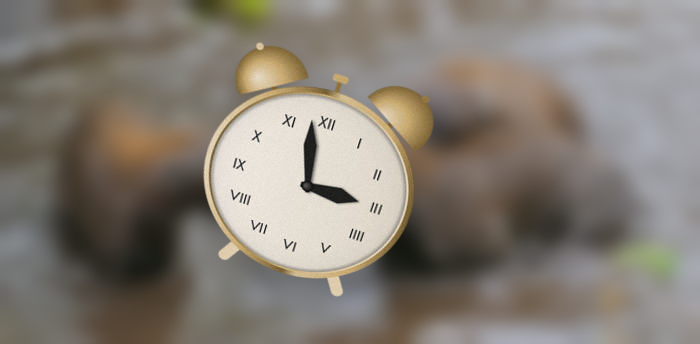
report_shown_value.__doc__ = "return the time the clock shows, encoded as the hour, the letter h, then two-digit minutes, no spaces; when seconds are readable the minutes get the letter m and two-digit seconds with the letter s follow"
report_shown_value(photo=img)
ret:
2h58
